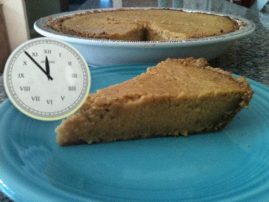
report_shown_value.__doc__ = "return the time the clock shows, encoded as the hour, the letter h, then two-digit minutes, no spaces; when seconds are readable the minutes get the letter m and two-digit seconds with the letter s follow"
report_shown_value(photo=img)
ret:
11h53
